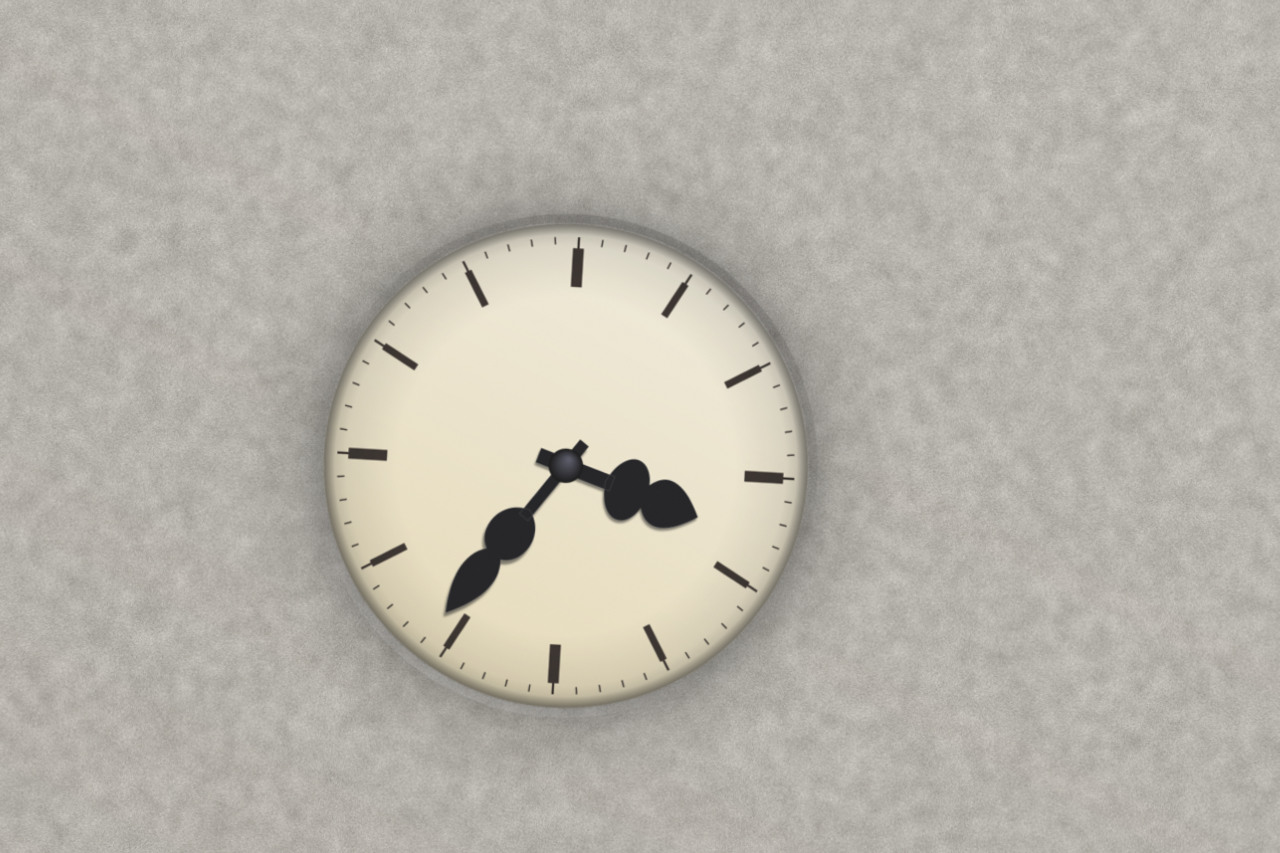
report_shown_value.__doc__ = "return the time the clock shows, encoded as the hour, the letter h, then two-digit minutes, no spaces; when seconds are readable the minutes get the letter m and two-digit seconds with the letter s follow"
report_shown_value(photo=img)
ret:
3h36
